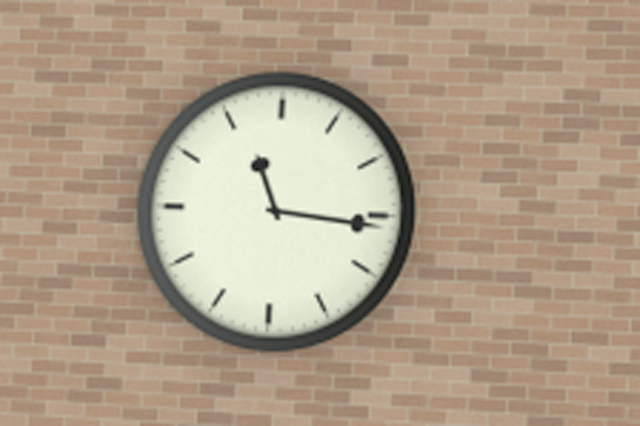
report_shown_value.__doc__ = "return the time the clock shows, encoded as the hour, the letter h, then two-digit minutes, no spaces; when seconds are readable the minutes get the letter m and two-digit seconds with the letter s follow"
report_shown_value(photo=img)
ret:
11h16
